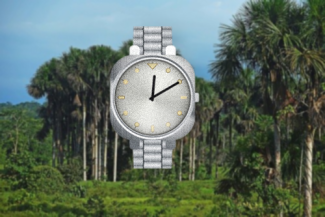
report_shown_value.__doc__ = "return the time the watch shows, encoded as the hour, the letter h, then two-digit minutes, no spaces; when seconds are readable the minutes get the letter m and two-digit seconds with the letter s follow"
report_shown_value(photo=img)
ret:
12h10
